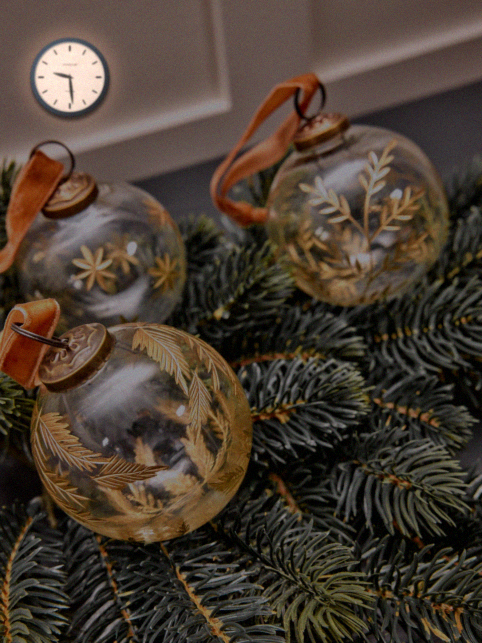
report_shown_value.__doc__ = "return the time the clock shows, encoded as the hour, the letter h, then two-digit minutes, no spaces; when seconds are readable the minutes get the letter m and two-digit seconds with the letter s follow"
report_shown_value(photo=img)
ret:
9h29
